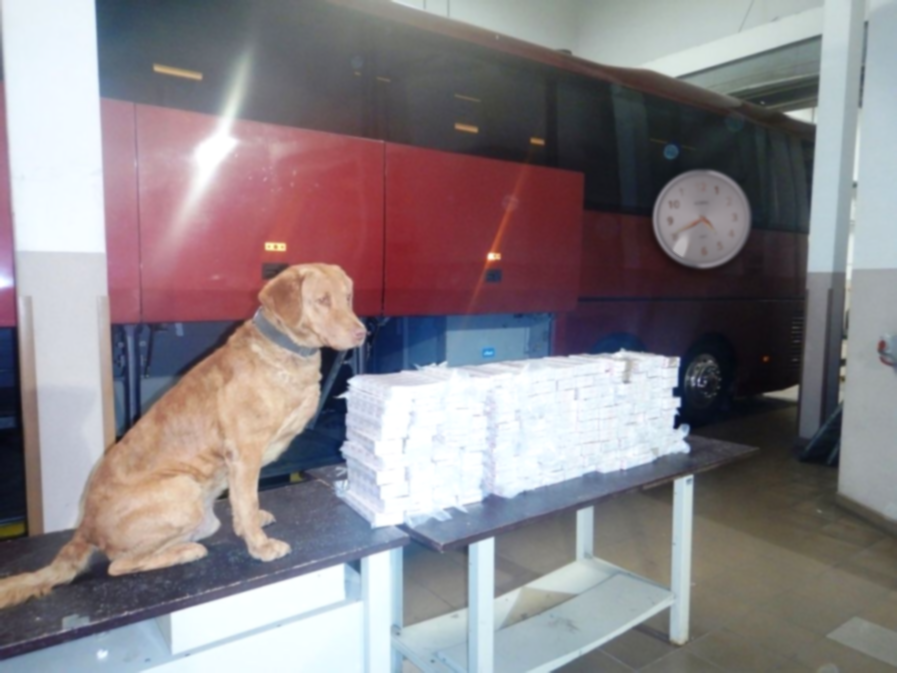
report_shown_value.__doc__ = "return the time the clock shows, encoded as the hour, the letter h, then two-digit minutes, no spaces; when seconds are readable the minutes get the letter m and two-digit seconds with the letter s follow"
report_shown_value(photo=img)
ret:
4h41
